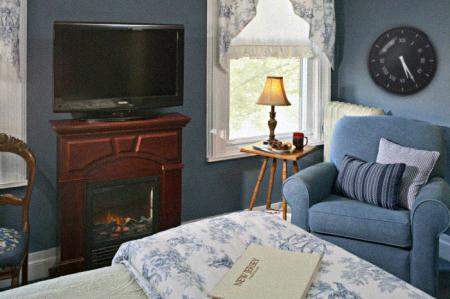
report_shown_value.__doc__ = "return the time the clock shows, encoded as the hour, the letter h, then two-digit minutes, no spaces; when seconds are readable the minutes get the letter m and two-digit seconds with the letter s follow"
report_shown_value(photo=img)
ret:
5h25
